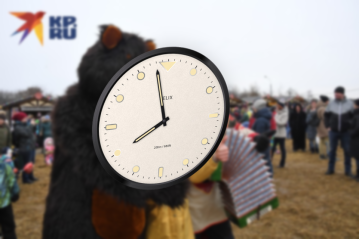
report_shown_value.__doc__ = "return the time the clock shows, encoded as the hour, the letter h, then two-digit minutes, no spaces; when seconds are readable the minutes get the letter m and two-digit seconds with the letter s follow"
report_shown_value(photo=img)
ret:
7h58
